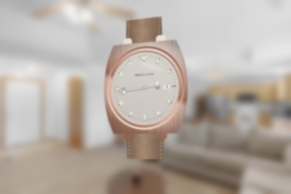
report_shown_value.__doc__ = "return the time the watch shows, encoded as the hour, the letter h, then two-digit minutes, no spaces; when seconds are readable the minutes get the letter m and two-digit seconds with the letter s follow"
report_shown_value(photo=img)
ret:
2h44
